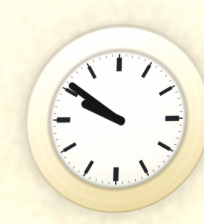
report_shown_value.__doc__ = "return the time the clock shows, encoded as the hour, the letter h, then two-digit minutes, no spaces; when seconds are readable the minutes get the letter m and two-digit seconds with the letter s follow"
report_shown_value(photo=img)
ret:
9h51
